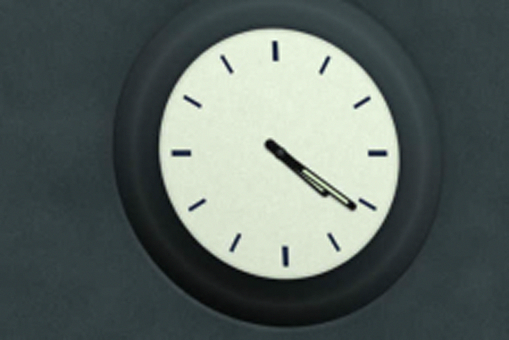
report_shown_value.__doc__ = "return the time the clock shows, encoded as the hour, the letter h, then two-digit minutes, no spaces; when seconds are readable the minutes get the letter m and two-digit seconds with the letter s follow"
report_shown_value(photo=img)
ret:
4h21
